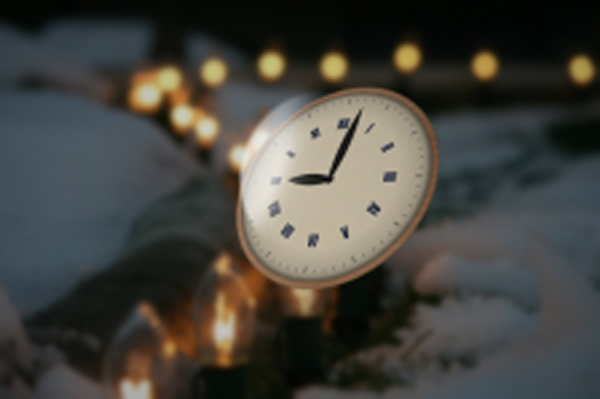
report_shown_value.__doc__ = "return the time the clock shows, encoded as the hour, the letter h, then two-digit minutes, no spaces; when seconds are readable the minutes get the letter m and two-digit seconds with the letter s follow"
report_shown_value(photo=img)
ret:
9h02
